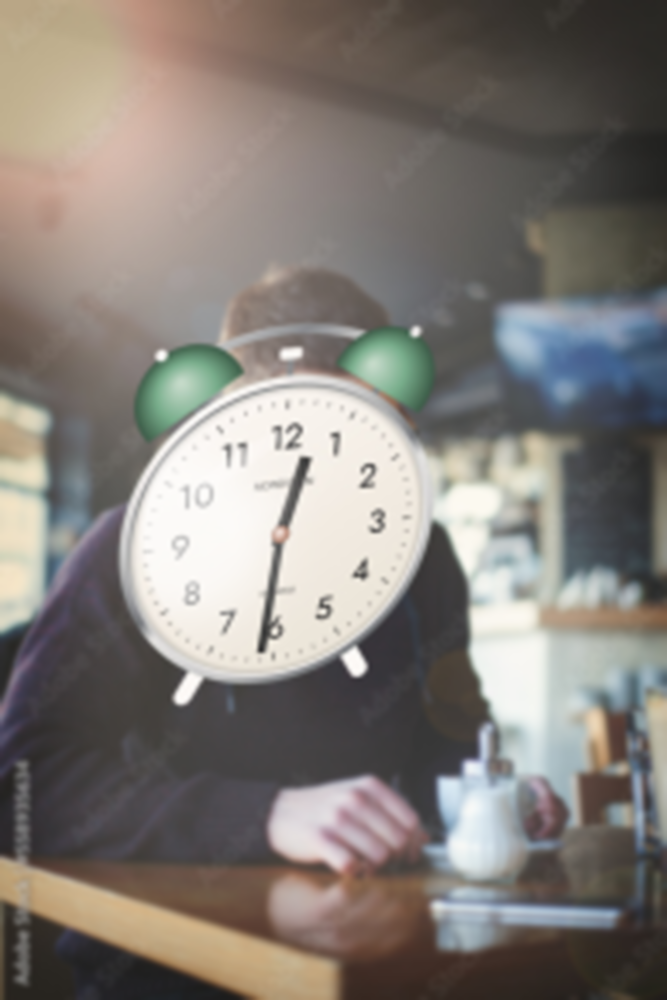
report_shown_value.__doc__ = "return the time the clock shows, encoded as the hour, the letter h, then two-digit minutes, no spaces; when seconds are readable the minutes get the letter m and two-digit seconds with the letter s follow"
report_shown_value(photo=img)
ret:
12h31
